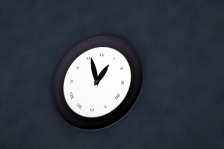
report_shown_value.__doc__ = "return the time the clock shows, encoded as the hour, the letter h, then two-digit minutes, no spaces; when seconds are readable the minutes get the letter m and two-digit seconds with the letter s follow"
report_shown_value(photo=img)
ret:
12h56
